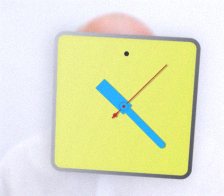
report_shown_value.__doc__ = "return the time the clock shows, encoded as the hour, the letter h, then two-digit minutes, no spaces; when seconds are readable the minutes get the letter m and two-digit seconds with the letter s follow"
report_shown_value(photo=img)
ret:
10h22m07s
